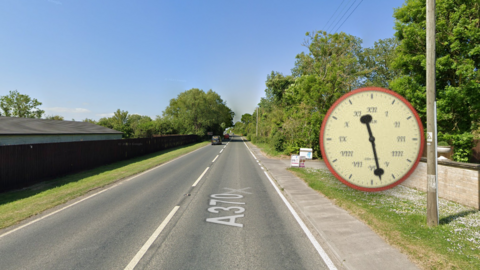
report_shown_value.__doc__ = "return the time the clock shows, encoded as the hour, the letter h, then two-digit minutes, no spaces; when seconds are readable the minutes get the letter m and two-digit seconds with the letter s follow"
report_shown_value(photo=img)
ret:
11h28
